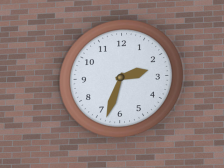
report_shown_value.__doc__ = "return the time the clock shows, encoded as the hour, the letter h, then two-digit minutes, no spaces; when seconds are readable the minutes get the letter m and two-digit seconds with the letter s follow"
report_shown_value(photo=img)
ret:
2h33
